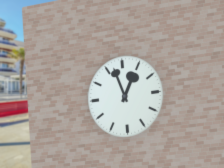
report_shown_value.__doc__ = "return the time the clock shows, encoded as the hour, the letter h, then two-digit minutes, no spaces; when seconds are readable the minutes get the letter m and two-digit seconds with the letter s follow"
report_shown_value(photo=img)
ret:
12h57
